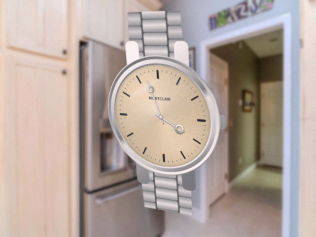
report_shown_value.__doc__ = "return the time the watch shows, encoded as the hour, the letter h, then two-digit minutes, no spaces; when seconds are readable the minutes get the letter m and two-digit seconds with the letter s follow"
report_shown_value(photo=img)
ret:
3h57
